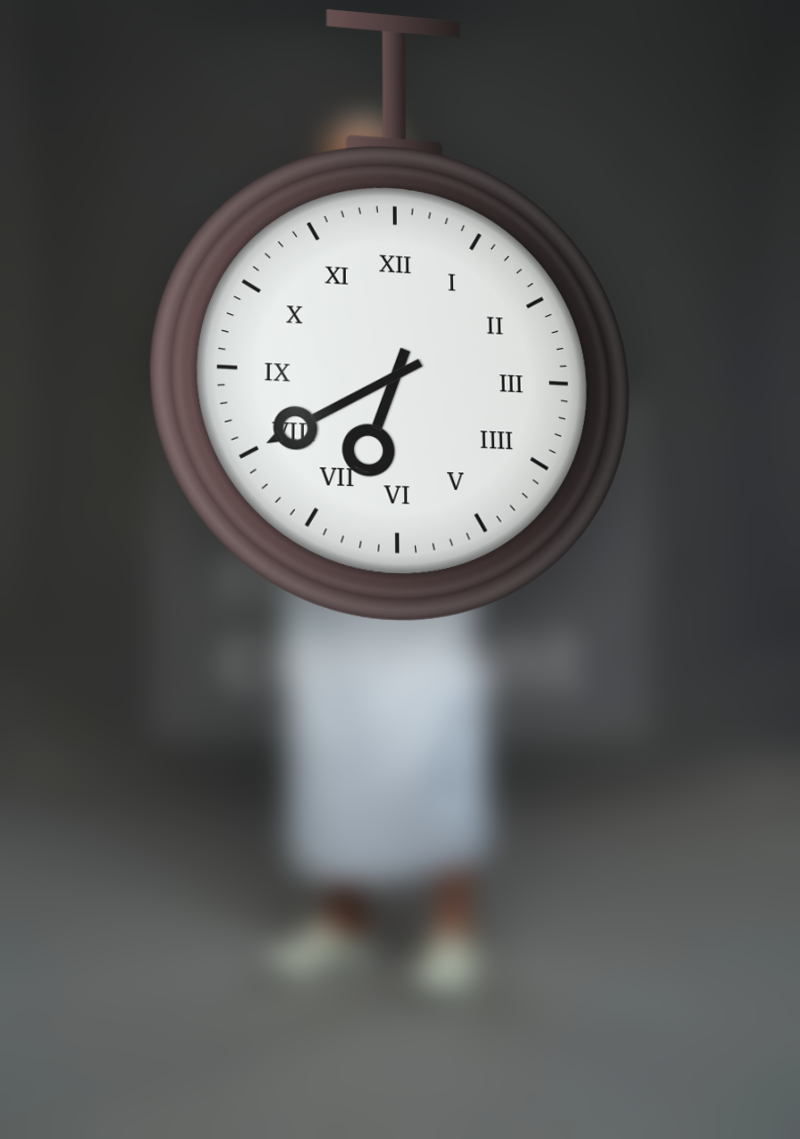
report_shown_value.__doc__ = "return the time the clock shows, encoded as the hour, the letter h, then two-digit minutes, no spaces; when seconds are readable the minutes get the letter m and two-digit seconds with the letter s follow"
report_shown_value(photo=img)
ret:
6h40
